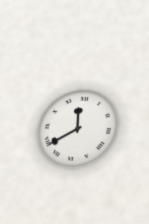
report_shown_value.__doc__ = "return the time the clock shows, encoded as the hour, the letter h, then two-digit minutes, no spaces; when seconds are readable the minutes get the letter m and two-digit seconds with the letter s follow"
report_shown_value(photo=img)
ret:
11h39
